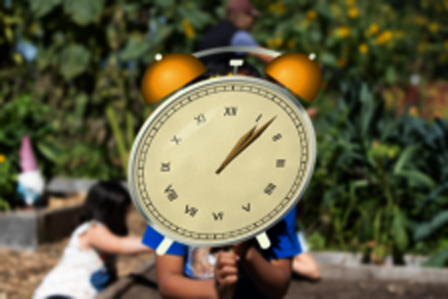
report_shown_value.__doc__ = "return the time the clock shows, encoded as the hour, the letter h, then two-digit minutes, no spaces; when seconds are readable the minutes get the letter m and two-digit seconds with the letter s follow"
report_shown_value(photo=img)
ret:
1h07
